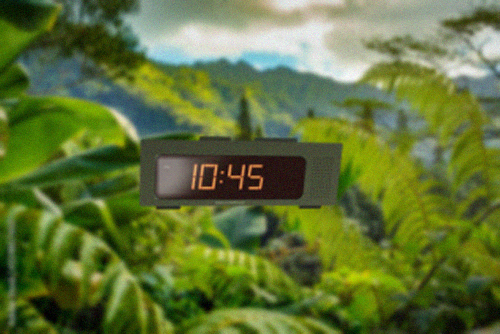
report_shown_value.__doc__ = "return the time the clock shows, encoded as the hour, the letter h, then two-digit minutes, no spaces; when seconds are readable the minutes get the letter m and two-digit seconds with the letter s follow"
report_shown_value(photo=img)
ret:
10h45
